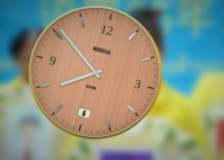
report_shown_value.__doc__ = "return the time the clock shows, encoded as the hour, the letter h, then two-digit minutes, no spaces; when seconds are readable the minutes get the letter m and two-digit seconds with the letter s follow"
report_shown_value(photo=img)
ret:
7h51
